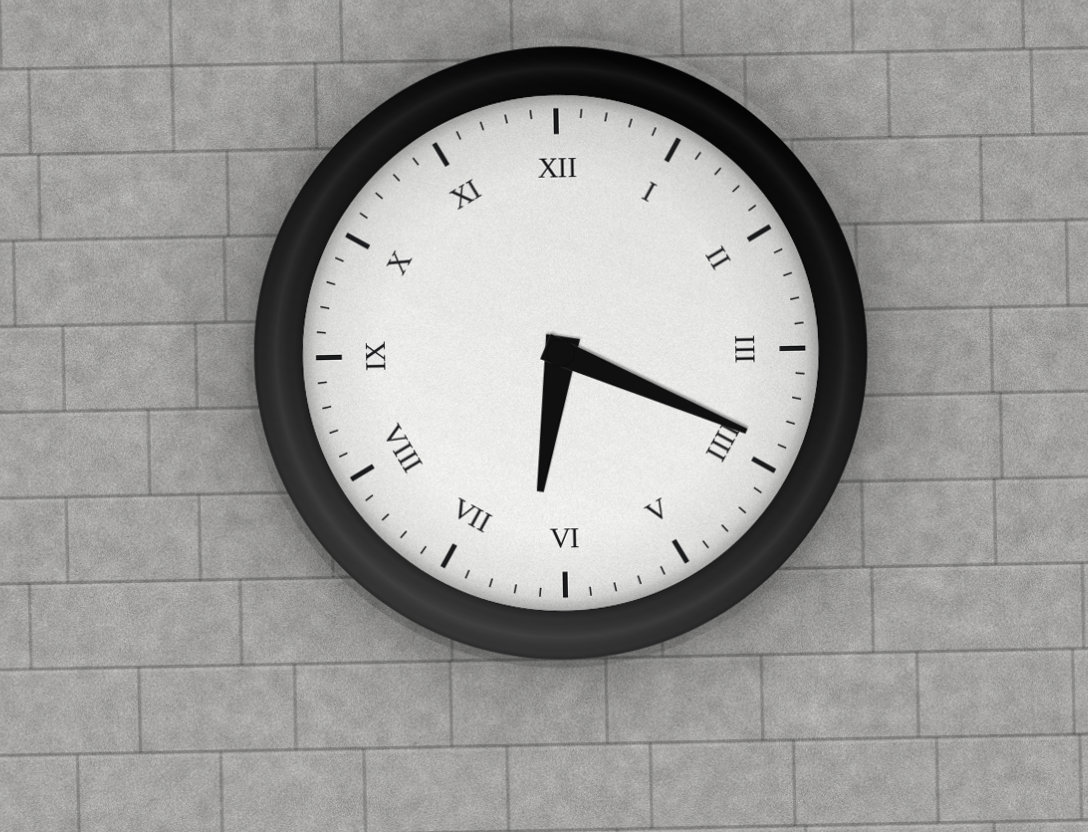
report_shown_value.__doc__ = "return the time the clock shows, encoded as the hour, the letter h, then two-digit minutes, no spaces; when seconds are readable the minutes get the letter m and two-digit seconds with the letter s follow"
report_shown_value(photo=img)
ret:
6h19
